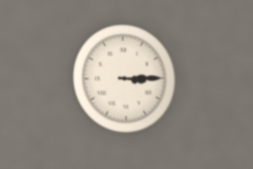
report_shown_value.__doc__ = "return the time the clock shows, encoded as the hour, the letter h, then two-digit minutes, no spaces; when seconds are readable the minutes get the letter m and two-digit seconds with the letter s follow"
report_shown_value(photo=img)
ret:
3h15
